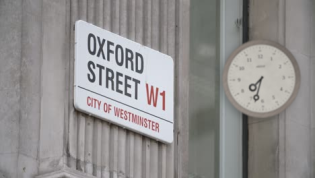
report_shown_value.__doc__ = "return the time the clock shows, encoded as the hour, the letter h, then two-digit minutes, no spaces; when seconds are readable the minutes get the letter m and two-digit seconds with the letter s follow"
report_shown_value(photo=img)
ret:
7h33
